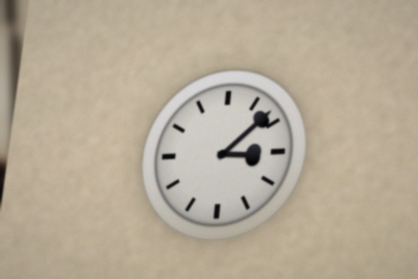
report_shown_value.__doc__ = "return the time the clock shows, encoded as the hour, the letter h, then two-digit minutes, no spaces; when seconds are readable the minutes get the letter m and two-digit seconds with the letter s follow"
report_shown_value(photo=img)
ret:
3h08
